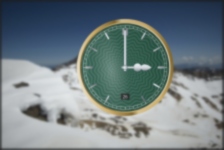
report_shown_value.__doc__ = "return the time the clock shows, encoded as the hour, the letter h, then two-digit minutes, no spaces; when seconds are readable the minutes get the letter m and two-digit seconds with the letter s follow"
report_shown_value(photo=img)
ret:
3h00
